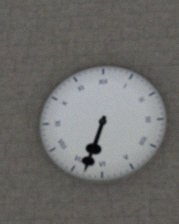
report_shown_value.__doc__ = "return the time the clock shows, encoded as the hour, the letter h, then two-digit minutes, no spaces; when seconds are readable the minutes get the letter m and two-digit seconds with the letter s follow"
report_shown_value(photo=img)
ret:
6h33
